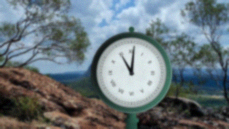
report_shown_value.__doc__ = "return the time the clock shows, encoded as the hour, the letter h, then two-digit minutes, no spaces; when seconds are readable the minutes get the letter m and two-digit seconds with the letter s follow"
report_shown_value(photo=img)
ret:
11h01
